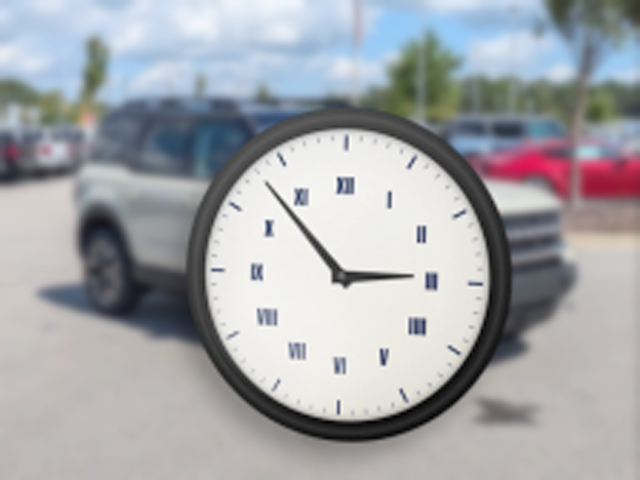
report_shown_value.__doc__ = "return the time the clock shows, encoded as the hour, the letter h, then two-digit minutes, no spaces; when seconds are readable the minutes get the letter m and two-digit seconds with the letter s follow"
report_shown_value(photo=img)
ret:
2h53
